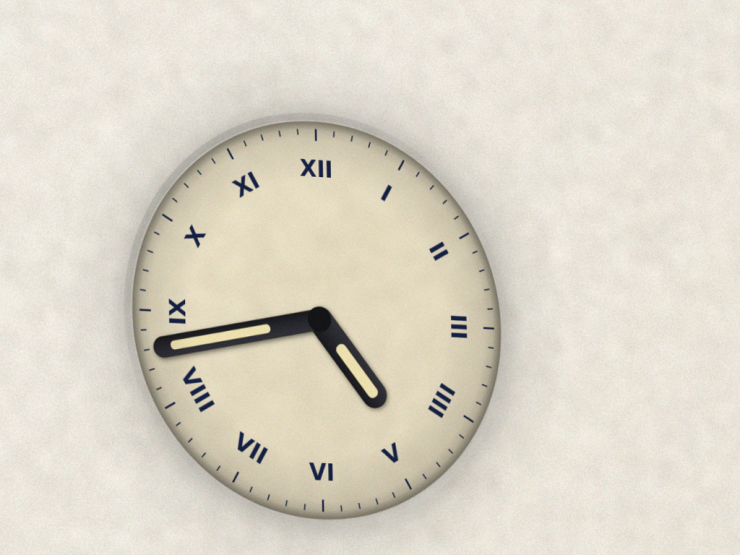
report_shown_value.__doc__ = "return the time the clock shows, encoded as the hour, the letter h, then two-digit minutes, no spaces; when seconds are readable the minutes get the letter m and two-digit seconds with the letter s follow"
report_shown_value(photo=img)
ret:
4h43
